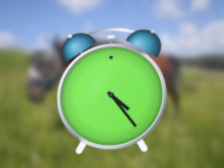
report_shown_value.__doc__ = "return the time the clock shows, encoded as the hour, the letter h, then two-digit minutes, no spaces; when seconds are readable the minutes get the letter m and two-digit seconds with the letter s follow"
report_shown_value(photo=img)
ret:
4h24
